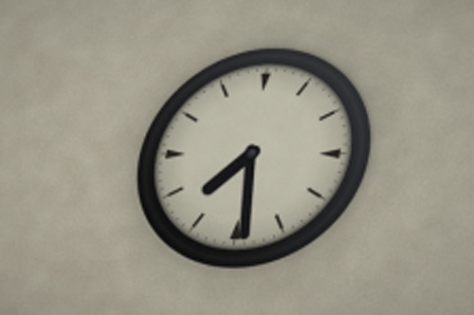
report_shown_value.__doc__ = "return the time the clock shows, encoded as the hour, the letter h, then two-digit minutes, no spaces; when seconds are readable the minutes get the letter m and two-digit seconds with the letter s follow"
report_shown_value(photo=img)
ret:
7h29
